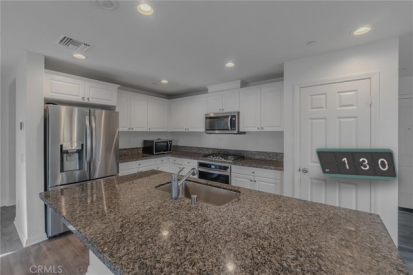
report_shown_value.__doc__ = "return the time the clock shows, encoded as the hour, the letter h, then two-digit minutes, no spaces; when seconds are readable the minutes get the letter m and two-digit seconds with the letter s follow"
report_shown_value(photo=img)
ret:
1h30
